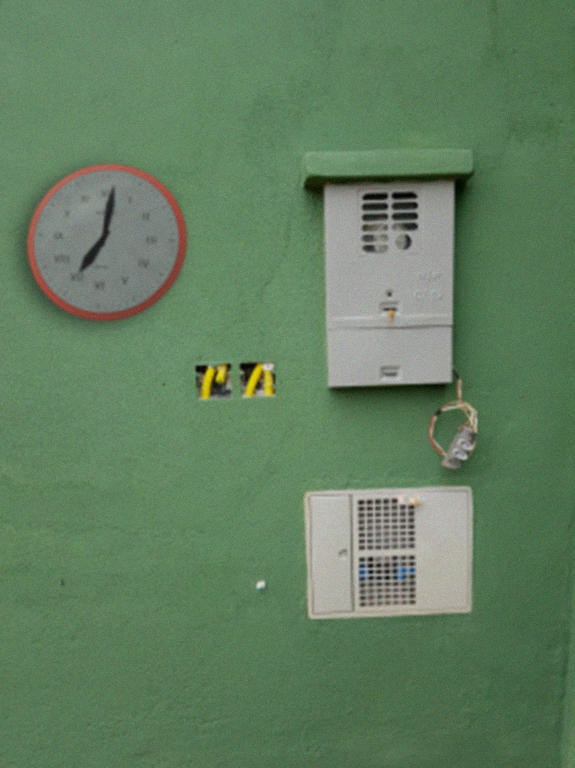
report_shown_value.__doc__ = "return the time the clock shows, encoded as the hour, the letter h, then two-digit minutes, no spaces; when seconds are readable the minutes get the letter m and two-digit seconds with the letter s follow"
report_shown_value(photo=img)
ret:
7h01
